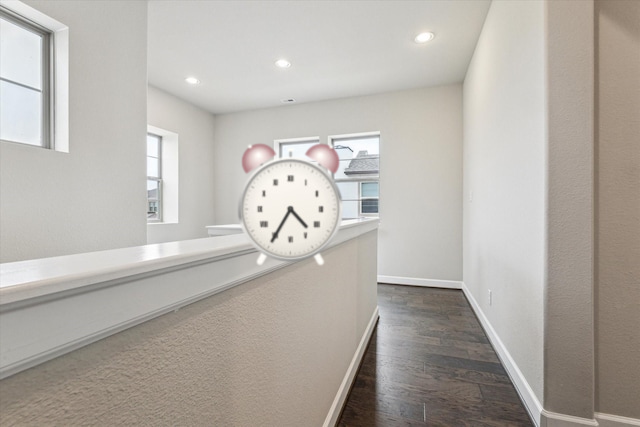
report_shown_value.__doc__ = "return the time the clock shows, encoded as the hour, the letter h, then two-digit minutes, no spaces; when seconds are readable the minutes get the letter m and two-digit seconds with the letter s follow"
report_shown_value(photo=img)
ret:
4h35
